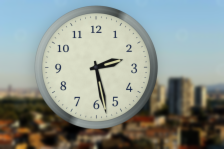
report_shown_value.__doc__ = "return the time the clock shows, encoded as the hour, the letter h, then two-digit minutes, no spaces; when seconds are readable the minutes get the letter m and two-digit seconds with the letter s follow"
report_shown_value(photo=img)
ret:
2h28
